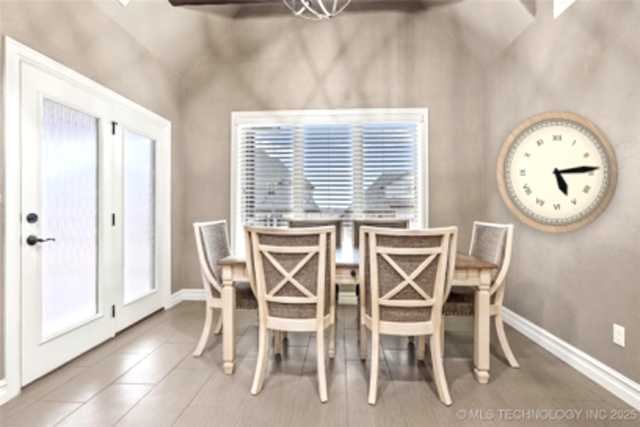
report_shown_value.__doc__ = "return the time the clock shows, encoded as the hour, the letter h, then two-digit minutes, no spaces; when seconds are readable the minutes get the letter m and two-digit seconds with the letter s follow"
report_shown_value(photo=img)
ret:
5h14
